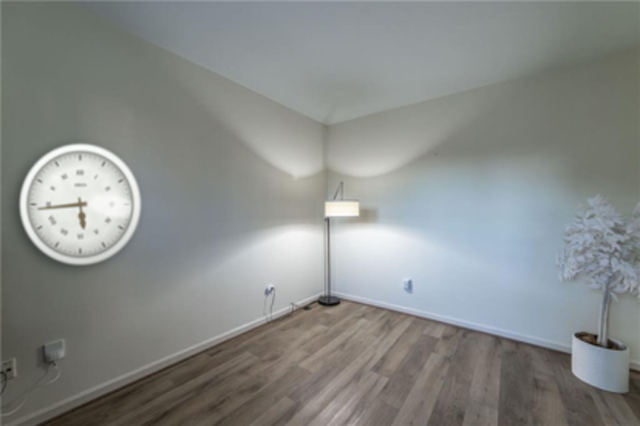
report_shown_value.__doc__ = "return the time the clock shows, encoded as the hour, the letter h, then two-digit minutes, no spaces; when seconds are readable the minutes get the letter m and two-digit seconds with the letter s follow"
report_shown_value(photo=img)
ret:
5h44
